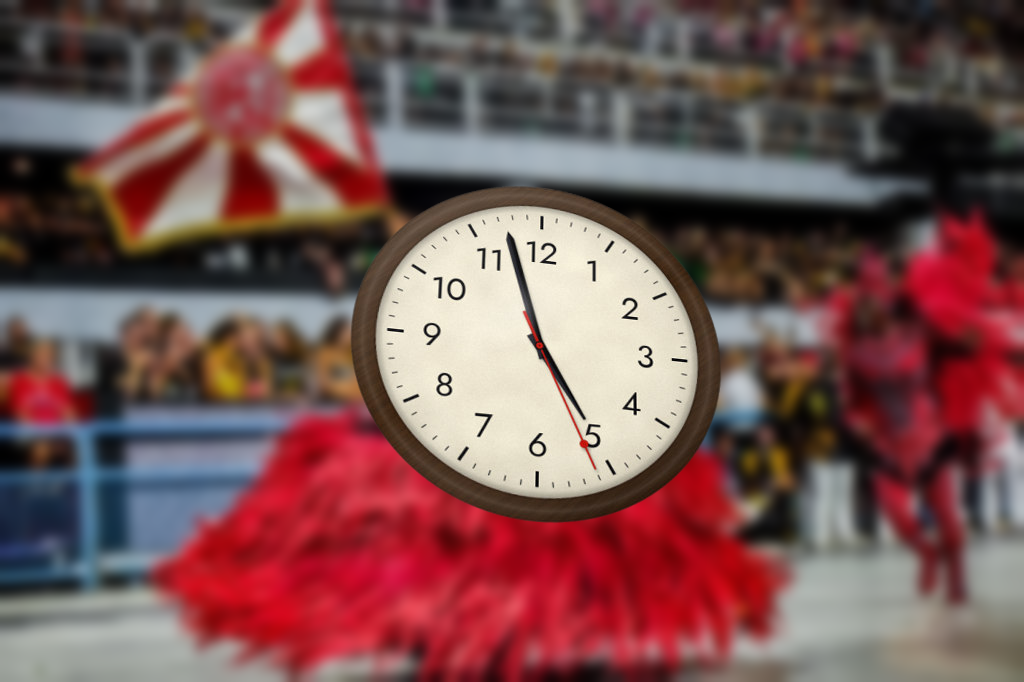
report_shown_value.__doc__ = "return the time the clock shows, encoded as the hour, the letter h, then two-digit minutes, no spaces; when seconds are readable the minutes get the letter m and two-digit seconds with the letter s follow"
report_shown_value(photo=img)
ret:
4h57m26s
